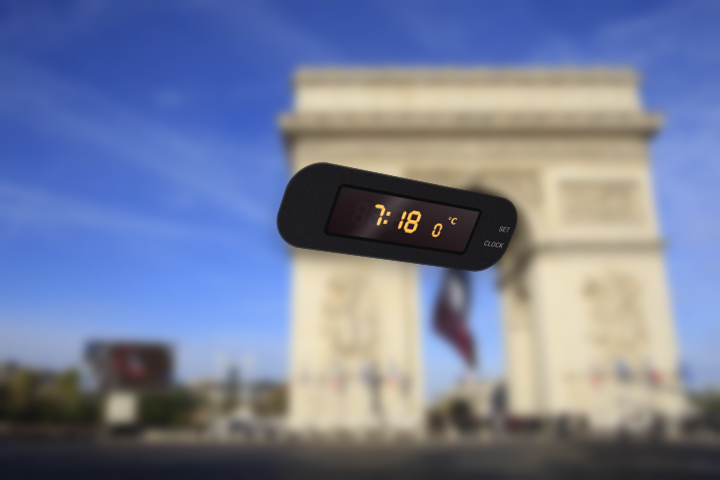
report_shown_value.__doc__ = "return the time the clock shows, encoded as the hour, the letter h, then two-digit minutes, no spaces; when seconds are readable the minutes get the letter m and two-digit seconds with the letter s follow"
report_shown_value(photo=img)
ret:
7h18
